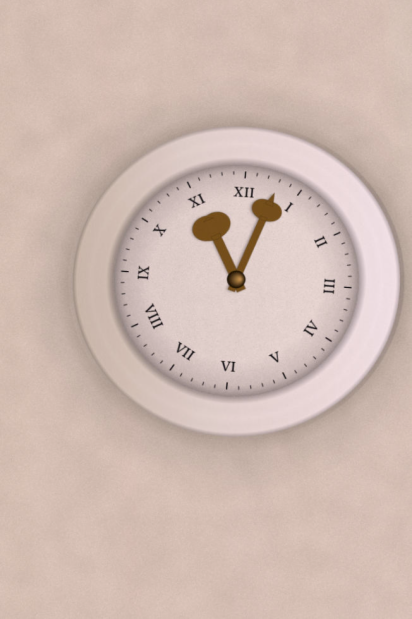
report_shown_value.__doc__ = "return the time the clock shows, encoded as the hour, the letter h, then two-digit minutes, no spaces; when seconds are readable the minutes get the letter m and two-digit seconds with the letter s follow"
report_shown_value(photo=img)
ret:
11h03
